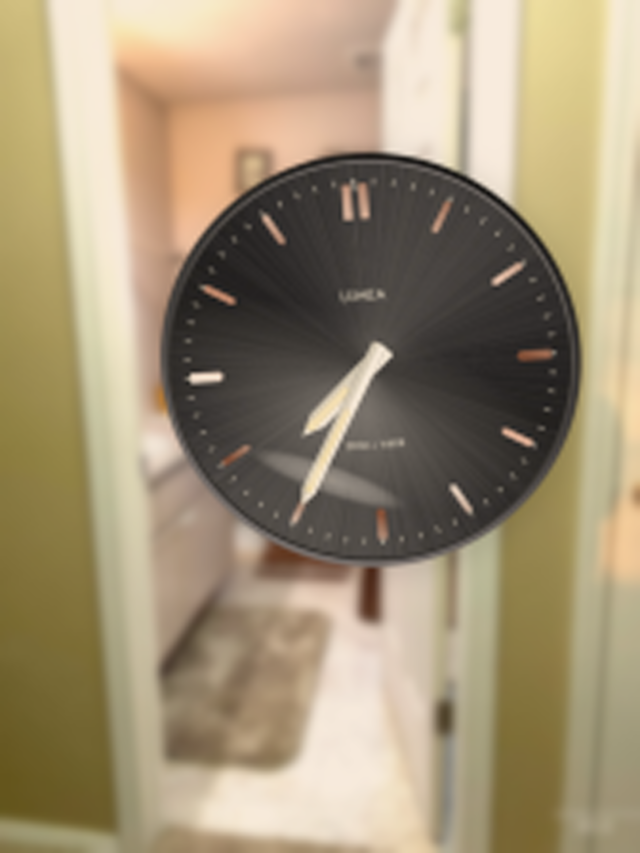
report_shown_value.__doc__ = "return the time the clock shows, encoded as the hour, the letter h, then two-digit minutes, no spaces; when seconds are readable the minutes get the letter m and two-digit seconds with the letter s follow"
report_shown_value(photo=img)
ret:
7h35
